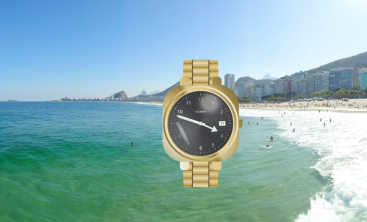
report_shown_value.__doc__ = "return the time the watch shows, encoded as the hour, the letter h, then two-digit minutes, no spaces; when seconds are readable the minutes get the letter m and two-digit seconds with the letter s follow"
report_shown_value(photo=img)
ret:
3h48
